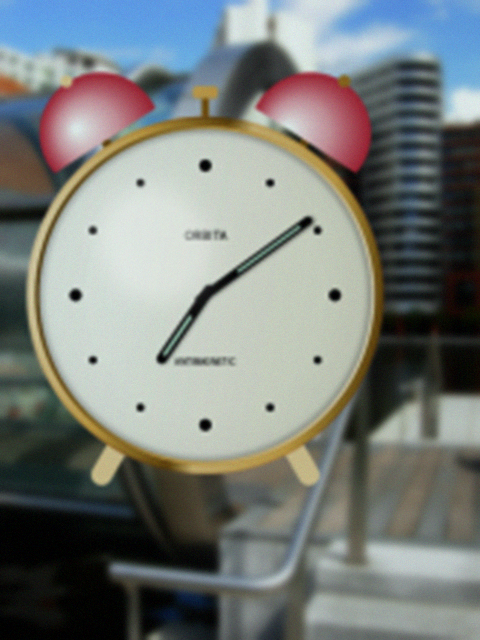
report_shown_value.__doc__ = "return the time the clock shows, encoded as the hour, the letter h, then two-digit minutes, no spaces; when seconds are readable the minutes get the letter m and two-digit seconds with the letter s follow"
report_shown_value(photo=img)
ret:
7h09
